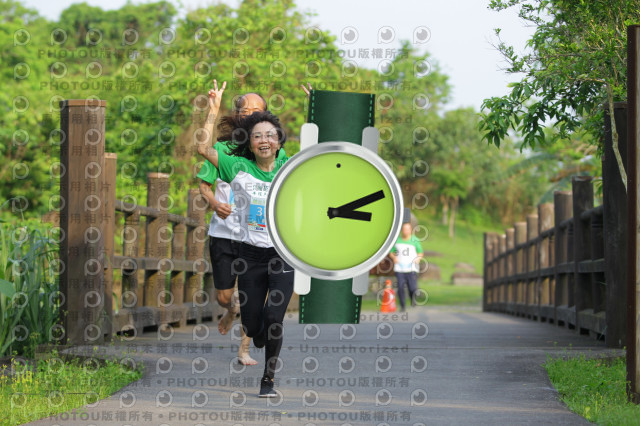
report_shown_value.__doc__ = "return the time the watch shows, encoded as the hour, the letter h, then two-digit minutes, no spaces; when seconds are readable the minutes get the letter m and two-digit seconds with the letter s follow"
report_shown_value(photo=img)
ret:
3h11
